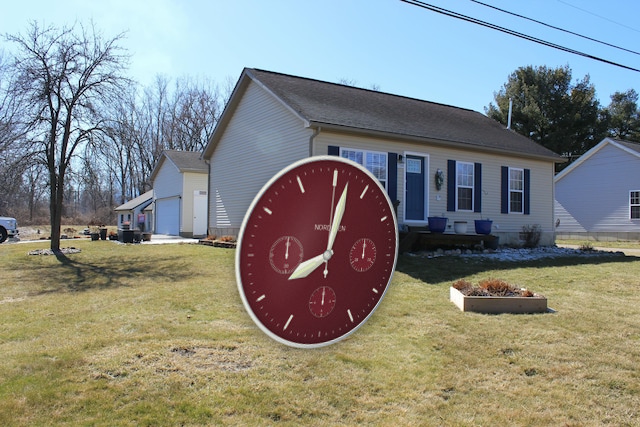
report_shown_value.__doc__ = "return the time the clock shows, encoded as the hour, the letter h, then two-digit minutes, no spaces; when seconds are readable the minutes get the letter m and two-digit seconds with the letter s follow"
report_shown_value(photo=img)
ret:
8h02
